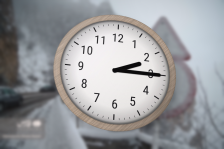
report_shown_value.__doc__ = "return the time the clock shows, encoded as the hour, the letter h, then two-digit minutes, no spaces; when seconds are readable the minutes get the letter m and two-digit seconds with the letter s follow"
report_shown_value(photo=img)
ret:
2h15
